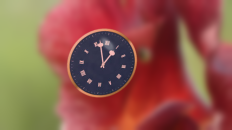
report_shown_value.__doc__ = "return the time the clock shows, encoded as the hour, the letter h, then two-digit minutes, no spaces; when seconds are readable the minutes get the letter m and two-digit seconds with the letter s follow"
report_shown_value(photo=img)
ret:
12h57
